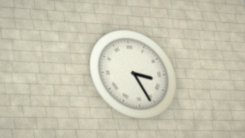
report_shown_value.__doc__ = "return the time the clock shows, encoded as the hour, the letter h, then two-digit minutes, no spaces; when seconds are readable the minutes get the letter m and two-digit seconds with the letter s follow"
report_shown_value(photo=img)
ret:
3h26
